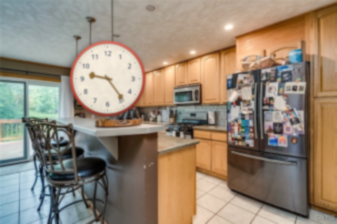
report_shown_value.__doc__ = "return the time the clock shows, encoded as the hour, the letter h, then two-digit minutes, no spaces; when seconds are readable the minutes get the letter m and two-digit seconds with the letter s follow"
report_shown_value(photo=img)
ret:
9h24
